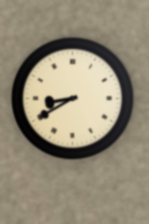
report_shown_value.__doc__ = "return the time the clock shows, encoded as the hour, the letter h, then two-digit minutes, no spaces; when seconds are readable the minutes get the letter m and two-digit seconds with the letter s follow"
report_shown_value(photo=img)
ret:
8h40
